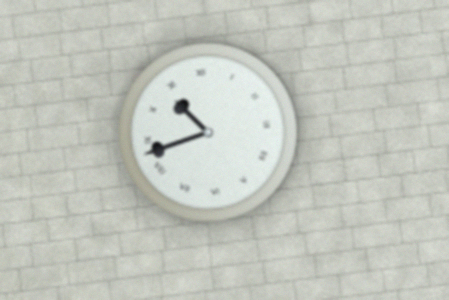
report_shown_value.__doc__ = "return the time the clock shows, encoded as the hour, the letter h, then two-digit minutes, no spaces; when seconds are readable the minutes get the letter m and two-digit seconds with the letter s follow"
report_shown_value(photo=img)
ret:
10h43
